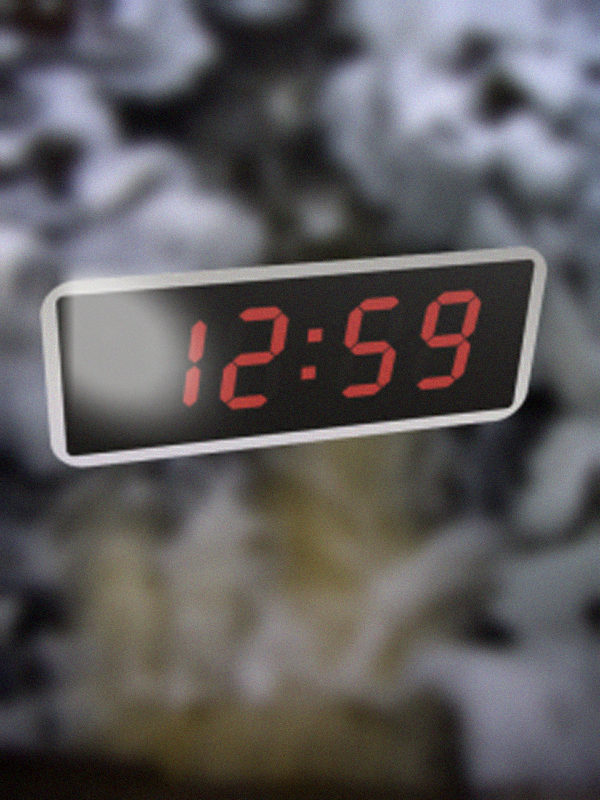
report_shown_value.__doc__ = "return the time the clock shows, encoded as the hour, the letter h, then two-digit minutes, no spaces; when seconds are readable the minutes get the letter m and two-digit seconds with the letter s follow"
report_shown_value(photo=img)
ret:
12h59
